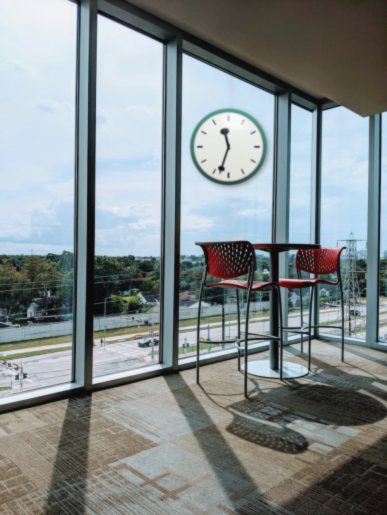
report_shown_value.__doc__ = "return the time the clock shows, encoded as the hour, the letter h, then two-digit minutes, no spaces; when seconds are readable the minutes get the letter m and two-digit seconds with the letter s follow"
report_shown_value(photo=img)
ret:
11h33
